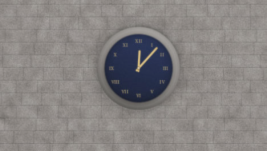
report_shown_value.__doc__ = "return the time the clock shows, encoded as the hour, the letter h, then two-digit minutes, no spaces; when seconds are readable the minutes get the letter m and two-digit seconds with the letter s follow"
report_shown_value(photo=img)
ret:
12h07
